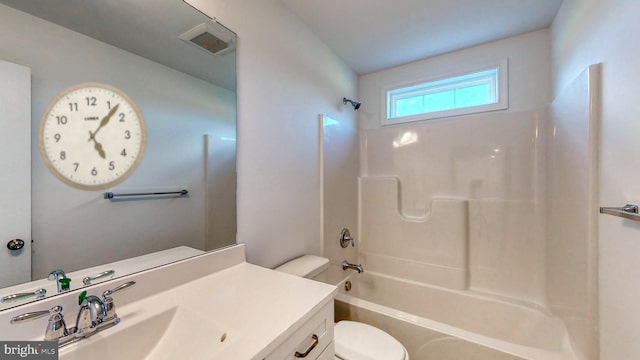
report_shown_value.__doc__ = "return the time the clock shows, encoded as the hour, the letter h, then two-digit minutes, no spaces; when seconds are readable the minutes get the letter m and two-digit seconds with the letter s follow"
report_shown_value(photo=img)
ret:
5h07
